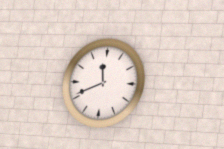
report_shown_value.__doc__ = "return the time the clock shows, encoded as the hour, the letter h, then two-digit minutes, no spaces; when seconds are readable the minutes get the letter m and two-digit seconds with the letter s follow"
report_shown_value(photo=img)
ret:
11h41
